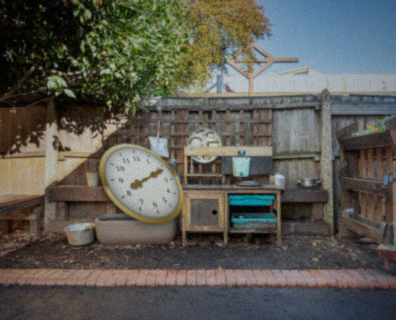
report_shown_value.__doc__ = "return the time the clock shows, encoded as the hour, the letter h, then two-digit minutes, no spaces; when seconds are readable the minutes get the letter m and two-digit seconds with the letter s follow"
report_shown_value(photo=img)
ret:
8h11
